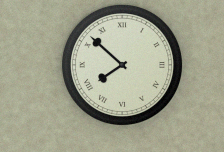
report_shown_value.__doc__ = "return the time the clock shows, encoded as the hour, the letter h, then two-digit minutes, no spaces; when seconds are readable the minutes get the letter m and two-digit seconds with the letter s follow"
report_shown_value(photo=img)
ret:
7h52
